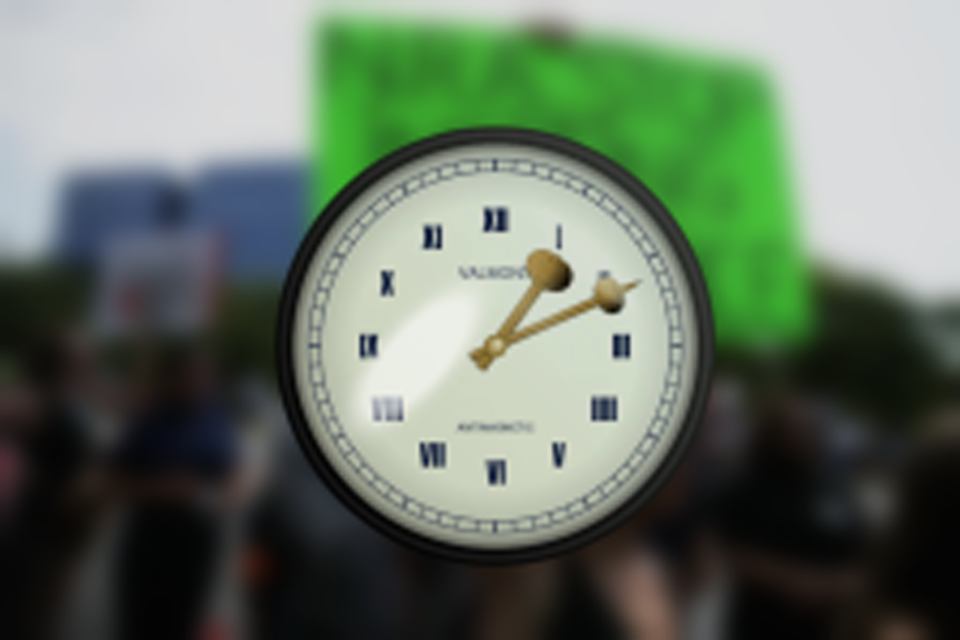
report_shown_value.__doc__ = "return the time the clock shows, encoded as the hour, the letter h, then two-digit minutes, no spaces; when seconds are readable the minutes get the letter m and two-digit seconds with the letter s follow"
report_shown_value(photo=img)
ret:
1h11
